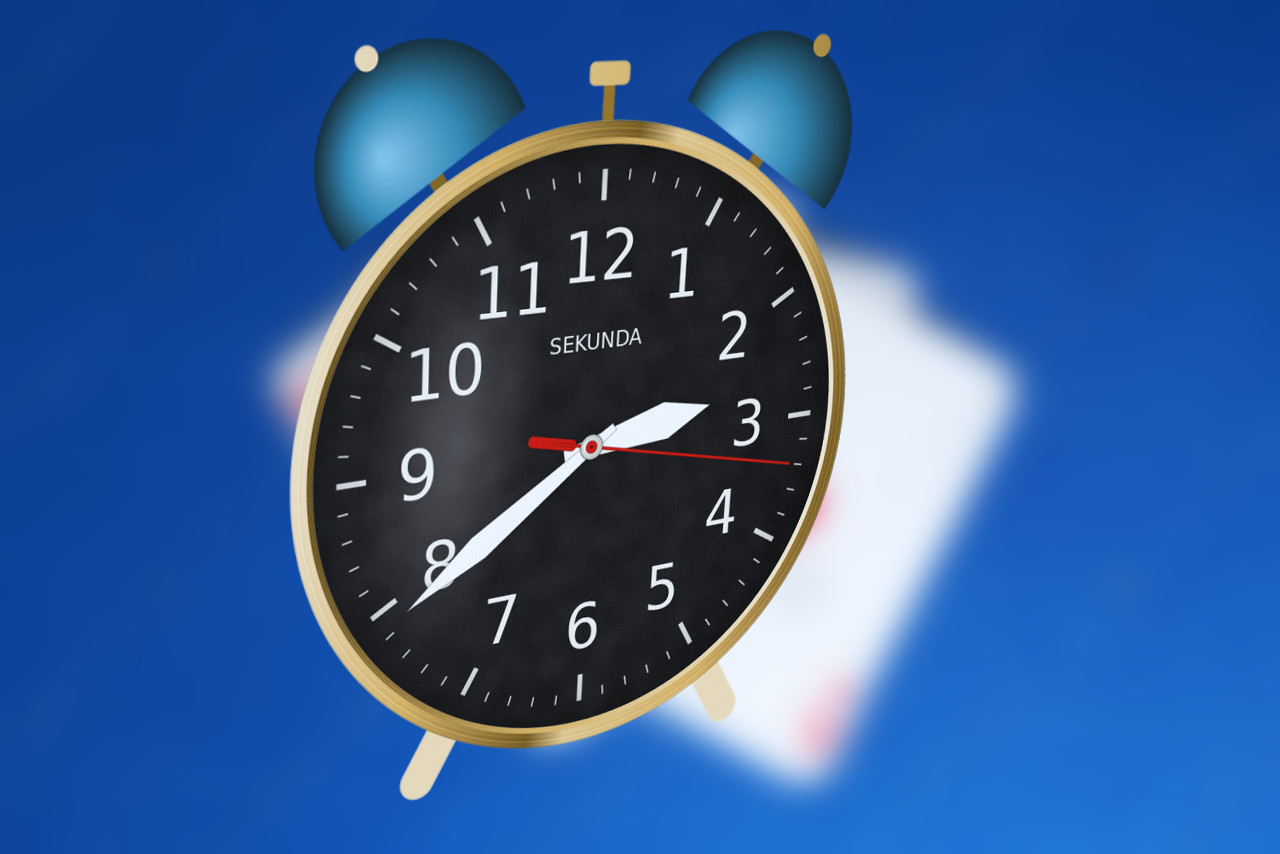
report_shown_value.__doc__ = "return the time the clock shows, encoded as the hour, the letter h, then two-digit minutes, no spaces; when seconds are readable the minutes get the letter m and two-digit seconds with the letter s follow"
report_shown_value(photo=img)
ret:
2h39m17s
